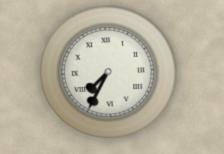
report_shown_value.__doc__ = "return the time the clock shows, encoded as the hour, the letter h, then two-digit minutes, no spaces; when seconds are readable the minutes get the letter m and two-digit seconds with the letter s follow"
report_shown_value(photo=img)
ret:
7h35
